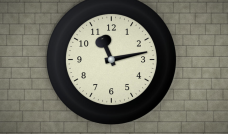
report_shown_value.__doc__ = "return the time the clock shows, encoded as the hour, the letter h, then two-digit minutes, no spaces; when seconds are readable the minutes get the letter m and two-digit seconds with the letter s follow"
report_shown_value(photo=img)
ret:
11h13
